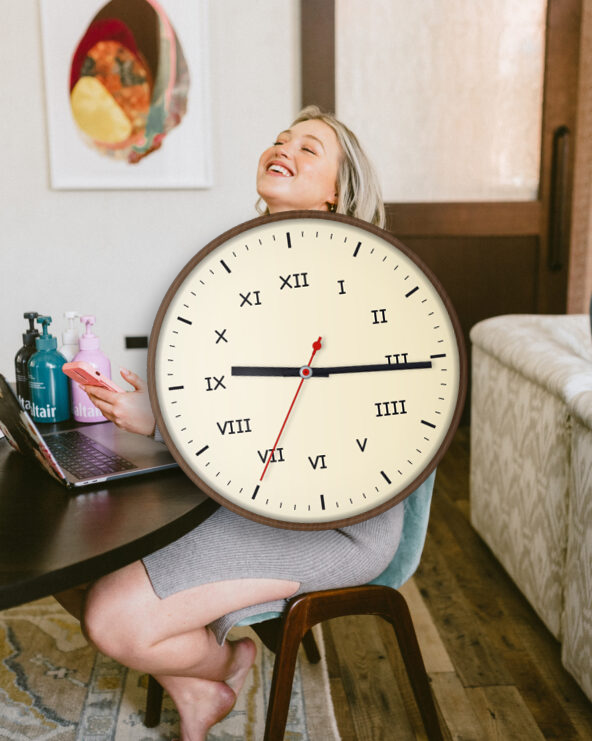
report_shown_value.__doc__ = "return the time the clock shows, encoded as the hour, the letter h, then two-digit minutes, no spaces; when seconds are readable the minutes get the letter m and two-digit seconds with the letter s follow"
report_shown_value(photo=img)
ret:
9h15m35s
